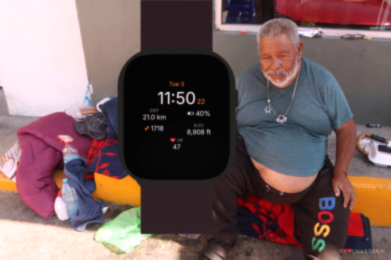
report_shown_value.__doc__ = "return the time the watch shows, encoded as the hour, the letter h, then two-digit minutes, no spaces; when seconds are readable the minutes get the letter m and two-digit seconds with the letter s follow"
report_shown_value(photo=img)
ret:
11h50
